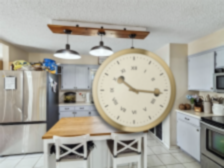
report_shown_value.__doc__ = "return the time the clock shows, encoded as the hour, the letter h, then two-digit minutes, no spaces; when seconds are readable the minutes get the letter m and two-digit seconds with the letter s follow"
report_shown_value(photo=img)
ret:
10h16
